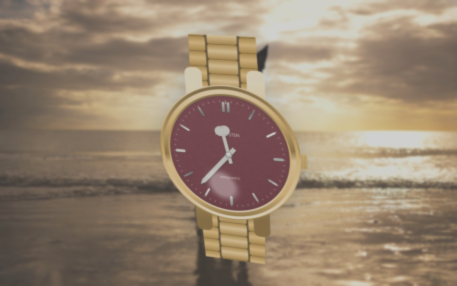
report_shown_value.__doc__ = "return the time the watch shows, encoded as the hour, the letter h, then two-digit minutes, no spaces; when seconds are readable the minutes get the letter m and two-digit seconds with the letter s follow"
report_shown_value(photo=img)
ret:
11h37
